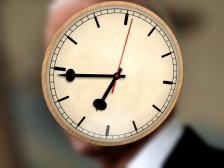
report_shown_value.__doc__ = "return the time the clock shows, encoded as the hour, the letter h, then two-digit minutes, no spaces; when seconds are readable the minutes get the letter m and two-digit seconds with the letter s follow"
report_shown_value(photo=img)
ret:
6h44m01s
